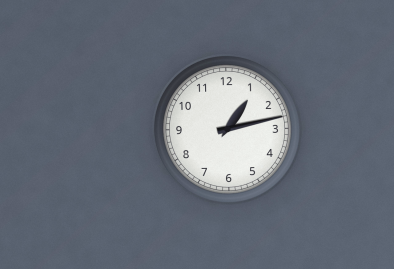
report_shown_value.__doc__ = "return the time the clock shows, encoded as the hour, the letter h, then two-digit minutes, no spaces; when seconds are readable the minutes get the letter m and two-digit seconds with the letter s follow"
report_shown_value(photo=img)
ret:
1h13
